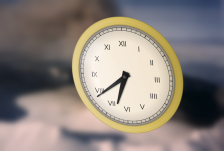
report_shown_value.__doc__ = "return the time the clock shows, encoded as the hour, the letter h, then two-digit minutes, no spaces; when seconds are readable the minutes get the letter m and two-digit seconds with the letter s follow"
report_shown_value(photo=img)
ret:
6h39
